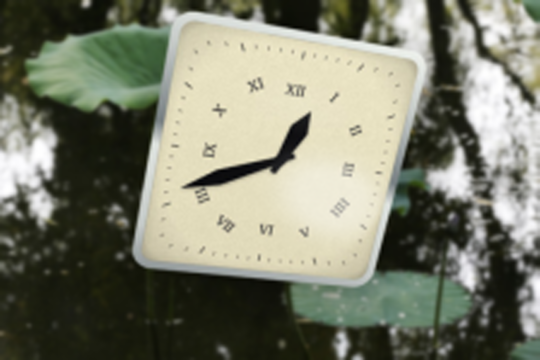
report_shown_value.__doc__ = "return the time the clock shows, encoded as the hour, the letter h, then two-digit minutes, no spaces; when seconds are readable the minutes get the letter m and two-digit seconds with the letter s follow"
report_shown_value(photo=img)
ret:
12h41
